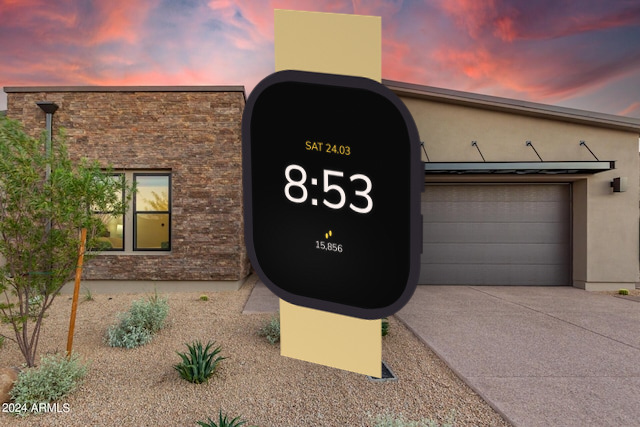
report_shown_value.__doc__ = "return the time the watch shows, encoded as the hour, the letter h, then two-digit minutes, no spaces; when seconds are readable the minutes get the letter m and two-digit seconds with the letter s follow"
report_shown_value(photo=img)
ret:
8h53
